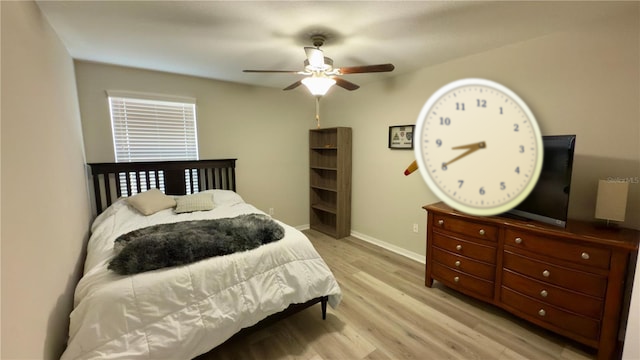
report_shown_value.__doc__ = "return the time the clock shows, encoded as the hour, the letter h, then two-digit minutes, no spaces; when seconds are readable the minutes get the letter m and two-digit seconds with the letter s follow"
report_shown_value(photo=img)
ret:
8h40
